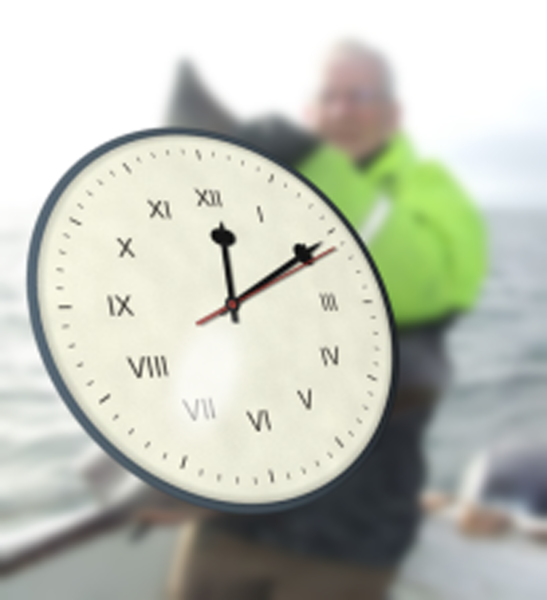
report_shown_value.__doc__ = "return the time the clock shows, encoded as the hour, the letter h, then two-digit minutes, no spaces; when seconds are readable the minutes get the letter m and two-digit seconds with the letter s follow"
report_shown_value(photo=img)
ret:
12h10m11s
